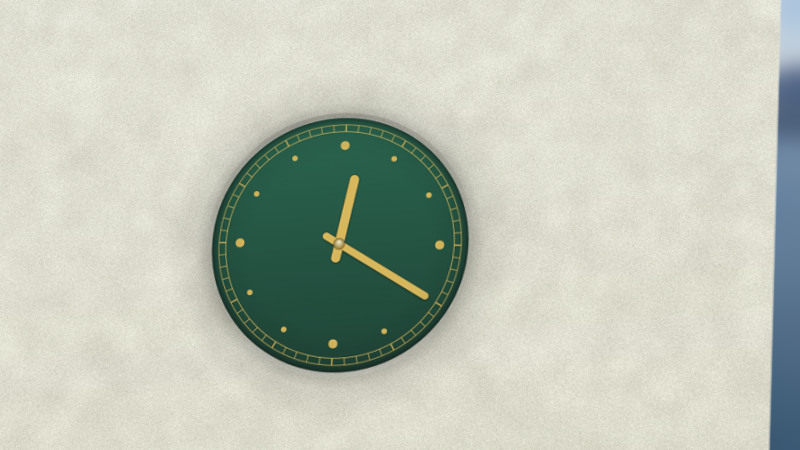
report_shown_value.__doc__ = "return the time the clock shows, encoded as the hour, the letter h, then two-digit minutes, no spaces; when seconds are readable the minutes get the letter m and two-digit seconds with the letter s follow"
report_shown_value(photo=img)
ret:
12h20
